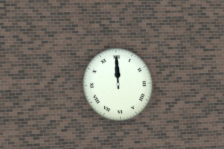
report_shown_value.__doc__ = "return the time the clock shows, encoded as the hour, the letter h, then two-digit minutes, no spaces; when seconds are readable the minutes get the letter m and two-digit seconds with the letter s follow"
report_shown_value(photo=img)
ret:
12h00
